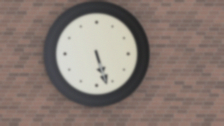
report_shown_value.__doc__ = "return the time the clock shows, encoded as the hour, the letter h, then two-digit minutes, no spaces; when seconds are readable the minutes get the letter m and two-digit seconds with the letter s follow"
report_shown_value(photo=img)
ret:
5h27
